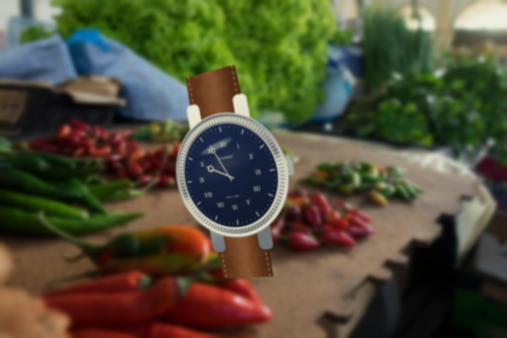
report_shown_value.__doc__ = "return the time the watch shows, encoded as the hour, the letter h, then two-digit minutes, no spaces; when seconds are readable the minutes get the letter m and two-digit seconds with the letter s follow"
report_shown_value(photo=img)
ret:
9h56
